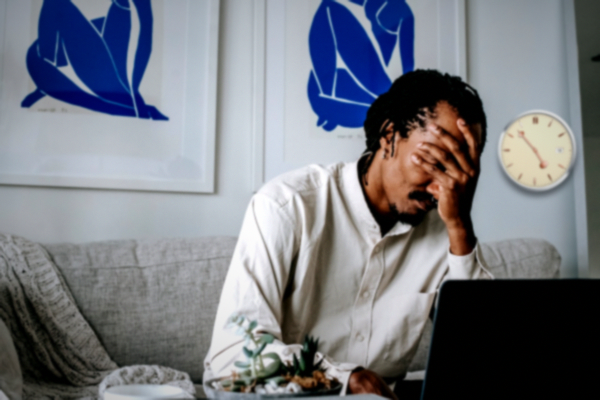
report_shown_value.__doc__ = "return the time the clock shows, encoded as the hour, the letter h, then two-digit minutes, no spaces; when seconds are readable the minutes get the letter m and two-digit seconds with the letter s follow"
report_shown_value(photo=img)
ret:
4h53
